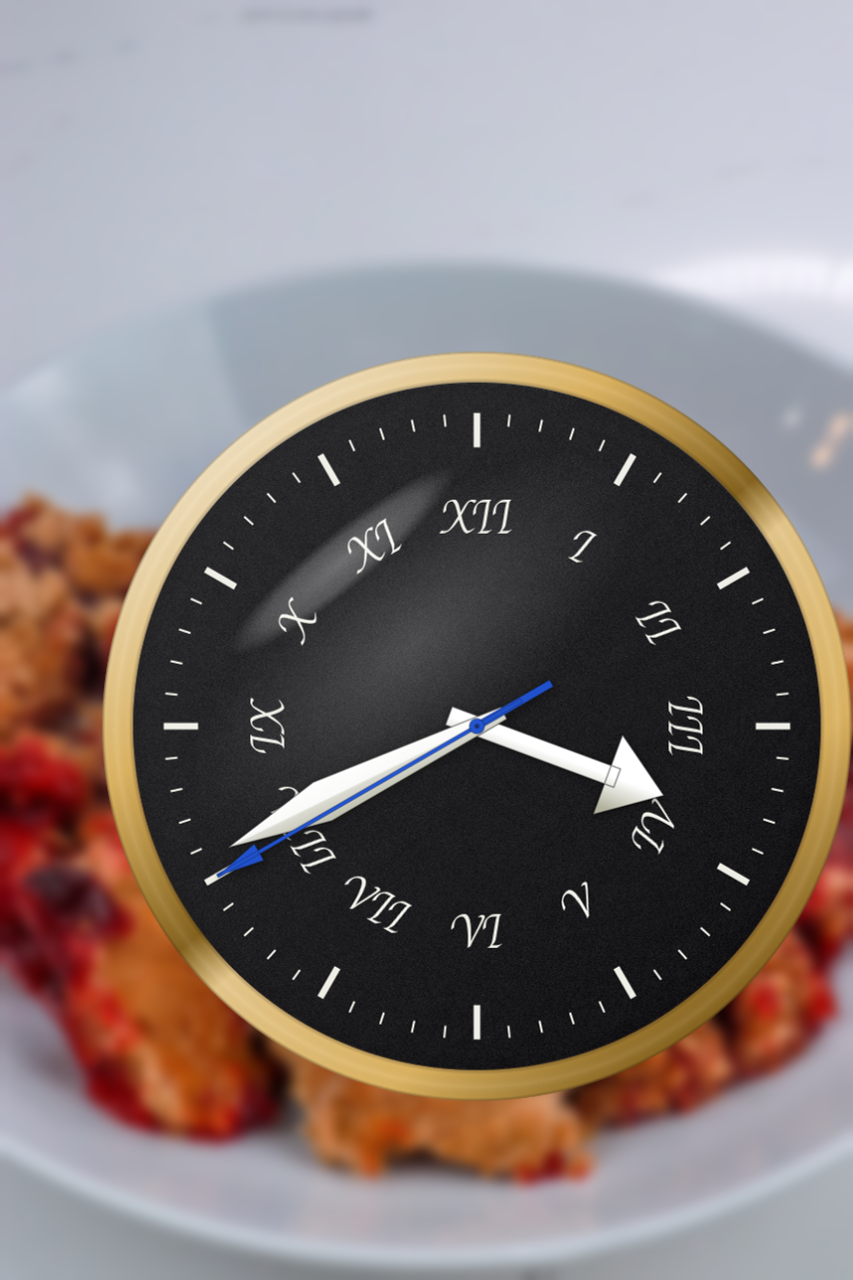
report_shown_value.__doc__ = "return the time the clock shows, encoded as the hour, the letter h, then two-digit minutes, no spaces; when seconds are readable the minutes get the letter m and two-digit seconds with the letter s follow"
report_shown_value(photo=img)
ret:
3h40m40s
